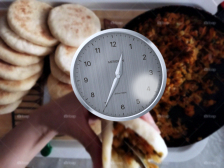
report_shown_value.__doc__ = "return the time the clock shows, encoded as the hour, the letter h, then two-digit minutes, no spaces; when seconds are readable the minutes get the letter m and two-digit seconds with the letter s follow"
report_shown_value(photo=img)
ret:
12h35
